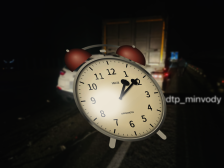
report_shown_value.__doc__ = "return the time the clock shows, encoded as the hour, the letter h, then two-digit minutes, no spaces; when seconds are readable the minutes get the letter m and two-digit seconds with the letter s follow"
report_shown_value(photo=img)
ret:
1h09
